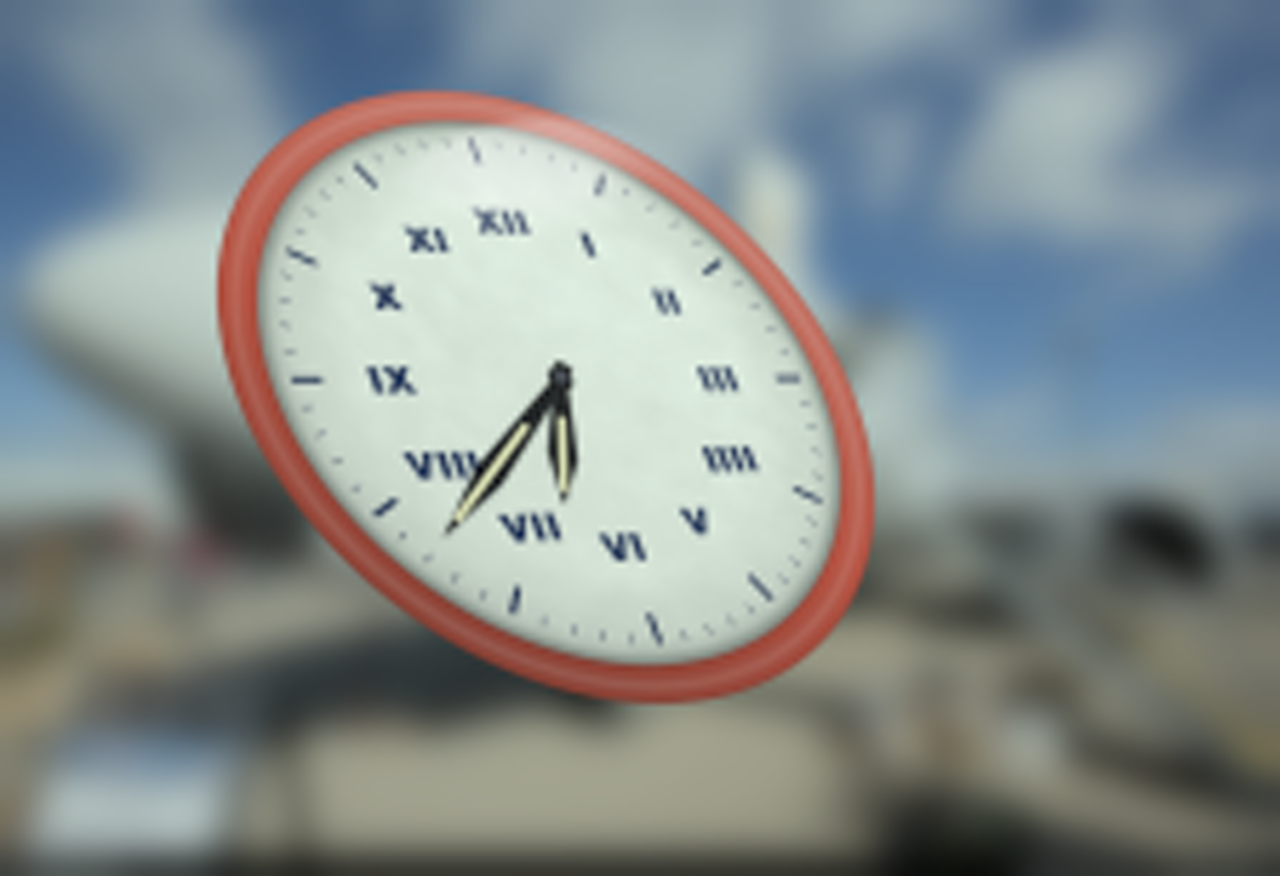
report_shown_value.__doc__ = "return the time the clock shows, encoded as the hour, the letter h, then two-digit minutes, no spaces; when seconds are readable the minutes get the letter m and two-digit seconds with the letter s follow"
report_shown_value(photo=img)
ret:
6h38
